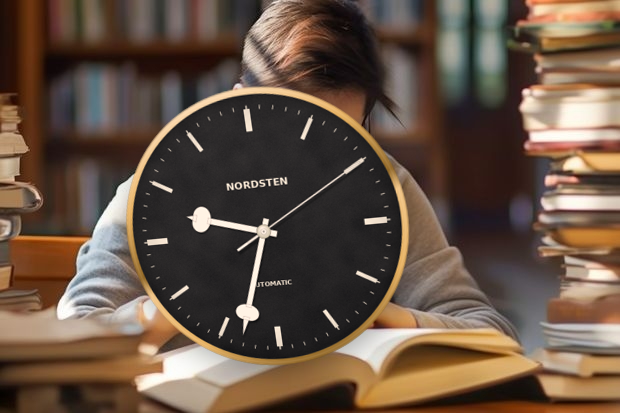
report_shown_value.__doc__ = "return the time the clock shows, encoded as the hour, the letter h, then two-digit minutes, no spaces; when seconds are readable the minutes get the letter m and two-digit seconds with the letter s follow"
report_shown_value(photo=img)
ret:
9h33m10s
